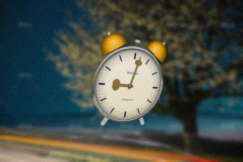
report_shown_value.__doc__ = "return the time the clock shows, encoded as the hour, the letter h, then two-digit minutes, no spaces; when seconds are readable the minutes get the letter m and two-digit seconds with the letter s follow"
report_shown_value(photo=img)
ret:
9h02
